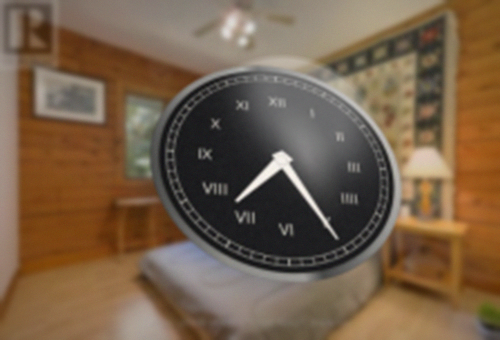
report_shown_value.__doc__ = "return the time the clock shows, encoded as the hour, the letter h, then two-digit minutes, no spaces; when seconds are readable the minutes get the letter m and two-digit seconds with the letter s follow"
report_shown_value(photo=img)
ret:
7h25
